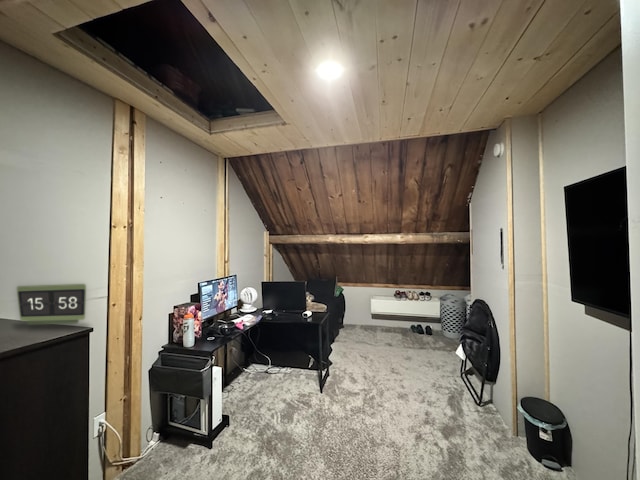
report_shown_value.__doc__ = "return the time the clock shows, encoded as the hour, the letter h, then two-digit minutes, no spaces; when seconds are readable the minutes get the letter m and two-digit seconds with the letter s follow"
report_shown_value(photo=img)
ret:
15h58
